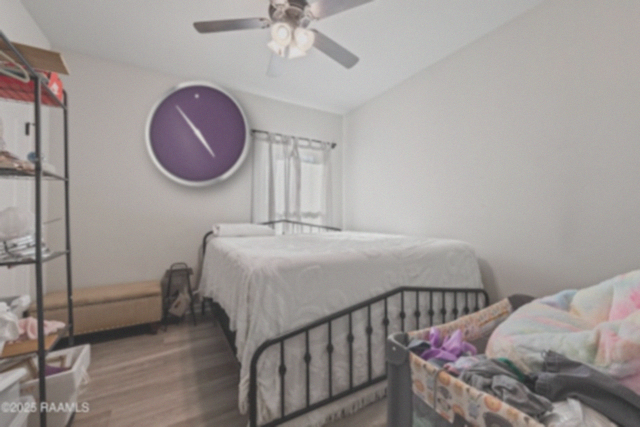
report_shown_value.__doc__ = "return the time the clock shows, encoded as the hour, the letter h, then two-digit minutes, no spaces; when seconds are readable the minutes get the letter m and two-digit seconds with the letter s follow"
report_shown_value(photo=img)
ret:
4h54
